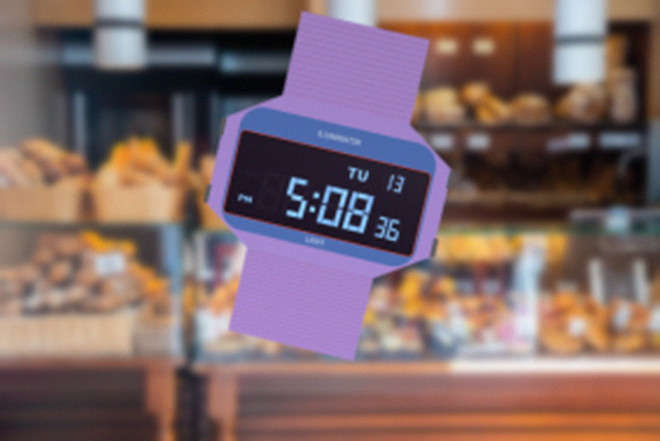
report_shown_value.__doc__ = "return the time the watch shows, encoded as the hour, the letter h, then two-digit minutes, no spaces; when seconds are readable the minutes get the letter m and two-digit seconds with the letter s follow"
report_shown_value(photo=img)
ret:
5h08m36s
